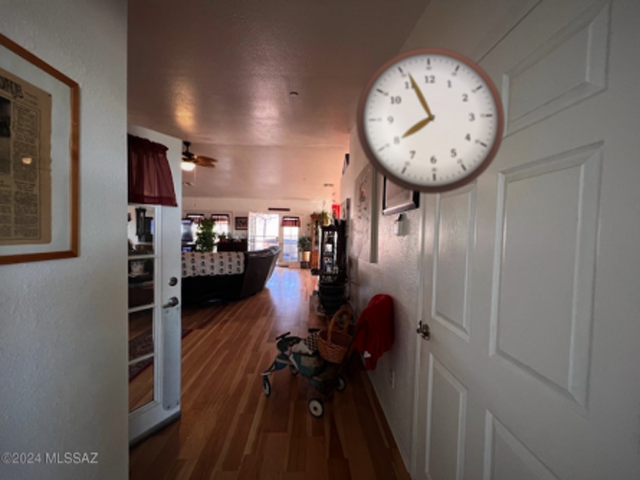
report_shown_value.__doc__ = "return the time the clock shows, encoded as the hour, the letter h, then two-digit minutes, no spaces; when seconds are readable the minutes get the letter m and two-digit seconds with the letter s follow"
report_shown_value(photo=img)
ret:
7h56
